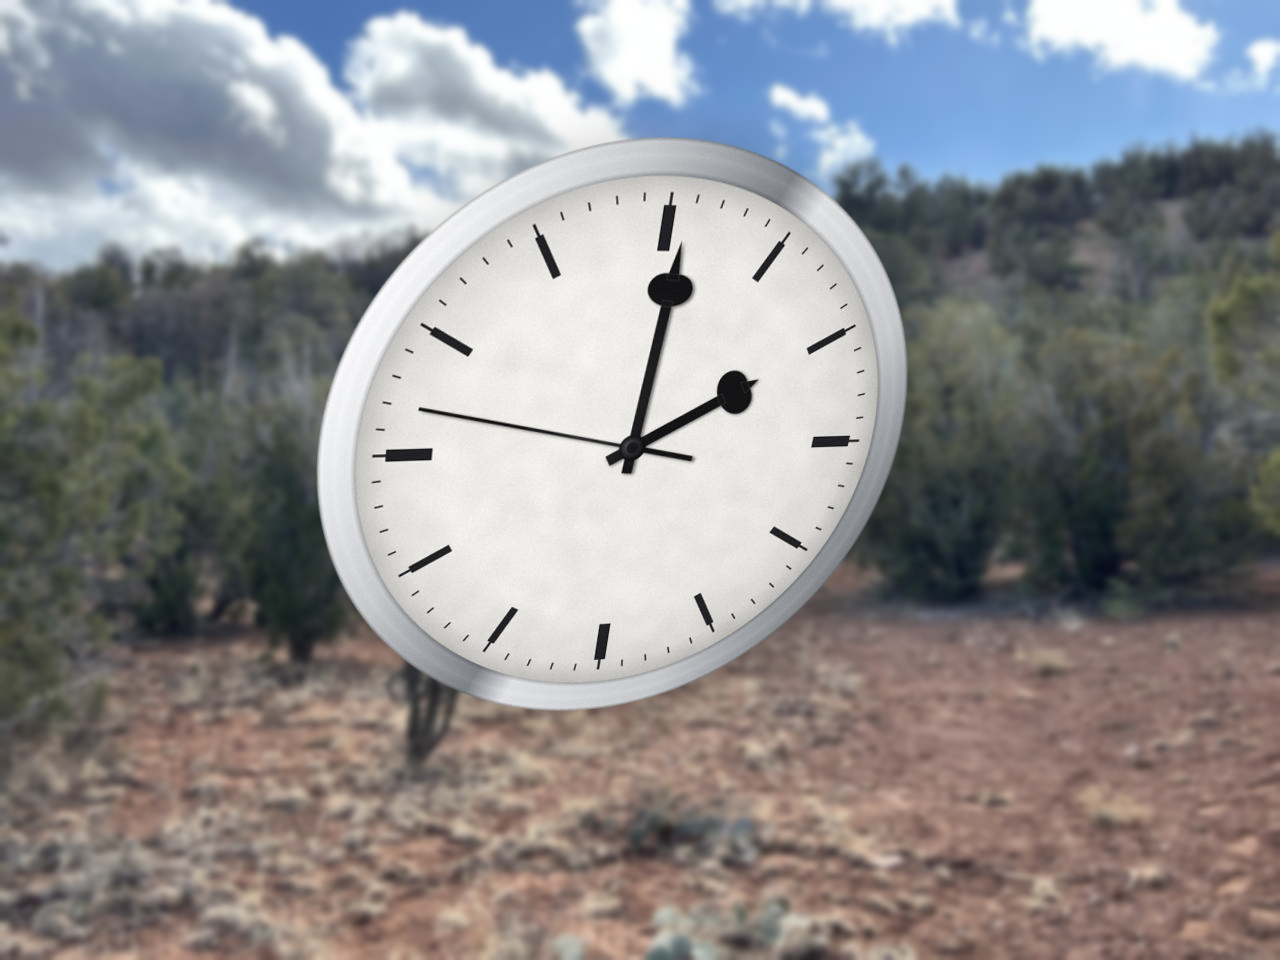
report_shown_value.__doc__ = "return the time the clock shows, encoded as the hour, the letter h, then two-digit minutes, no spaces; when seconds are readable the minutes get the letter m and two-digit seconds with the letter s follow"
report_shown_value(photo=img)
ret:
2h00m47s
